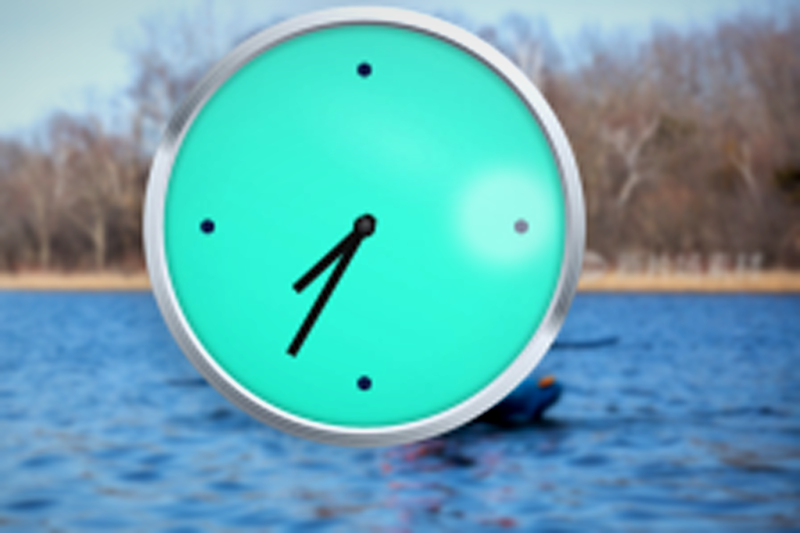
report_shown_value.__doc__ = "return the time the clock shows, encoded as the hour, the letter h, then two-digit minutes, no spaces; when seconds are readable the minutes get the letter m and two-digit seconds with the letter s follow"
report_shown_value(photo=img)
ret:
7h35
